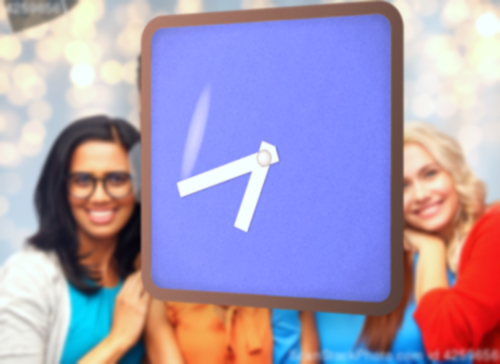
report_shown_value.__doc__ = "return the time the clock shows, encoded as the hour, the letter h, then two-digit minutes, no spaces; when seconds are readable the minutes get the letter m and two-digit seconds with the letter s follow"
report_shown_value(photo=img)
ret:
6h42
